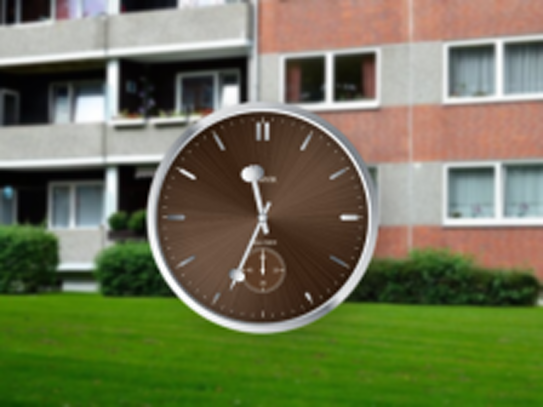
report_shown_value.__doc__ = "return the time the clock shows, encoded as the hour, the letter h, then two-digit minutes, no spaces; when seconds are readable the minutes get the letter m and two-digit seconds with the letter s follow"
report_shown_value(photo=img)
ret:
11h34
